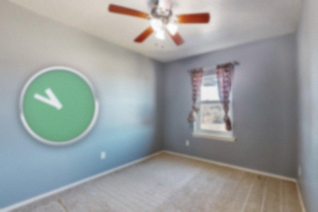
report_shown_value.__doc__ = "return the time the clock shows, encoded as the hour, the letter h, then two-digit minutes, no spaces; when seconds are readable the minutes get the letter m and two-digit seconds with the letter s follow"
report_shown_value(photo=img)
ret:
10h49
